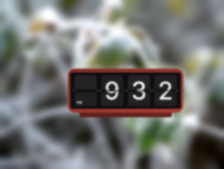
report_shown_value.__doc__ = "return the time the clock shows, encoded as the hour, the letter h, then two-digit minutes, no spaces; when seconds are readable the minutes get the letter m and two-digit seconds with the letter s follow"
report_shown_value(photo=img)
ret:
9h32
